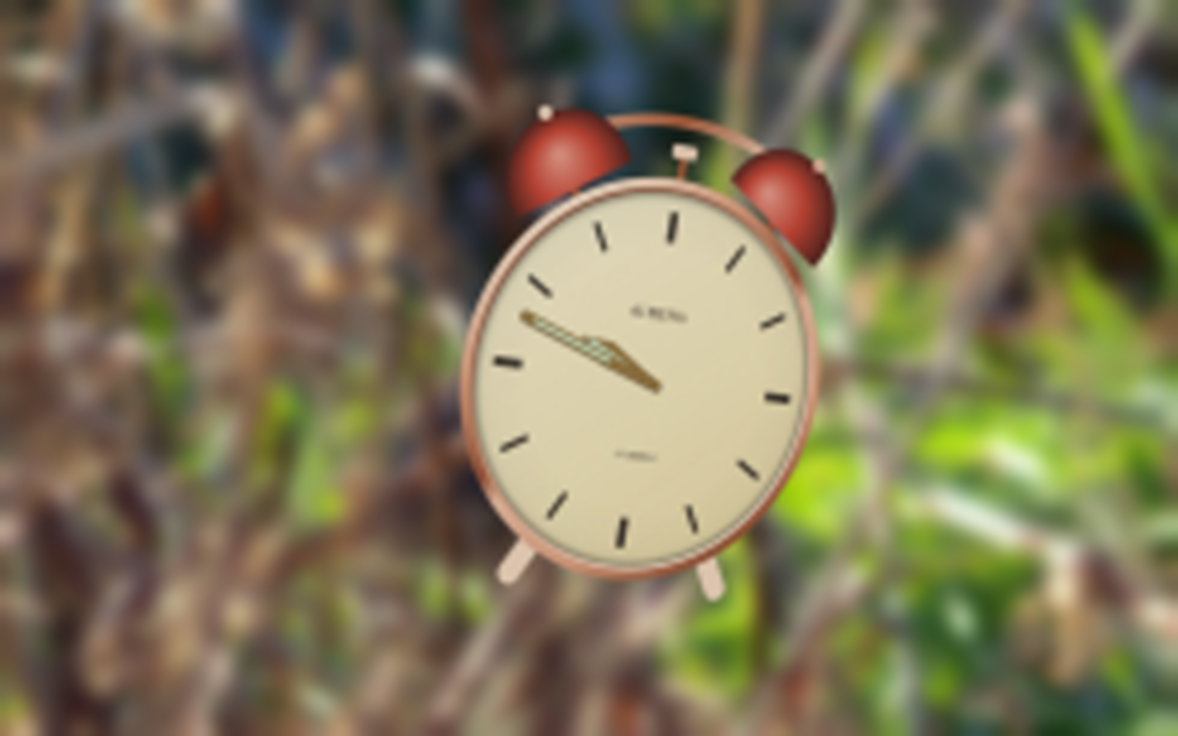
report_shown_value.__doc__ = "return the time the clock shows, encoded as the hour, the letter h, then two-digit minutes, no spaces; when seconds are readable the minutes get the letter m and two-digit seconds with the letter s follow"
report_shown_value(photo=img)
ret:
9h48
